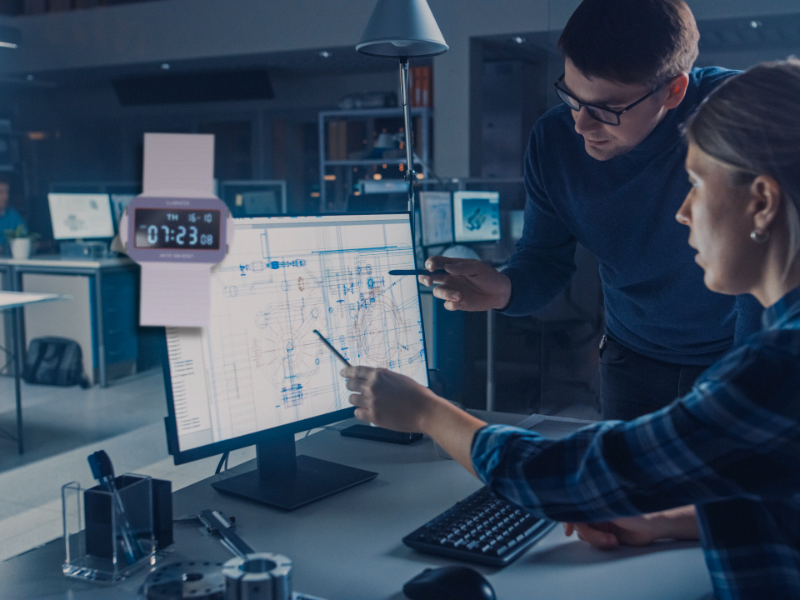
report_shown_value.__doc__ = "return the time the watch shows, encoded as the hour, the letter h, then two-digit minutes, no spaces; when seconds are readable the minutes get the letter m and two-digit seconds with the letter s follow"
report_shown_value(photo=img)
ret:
7h23
